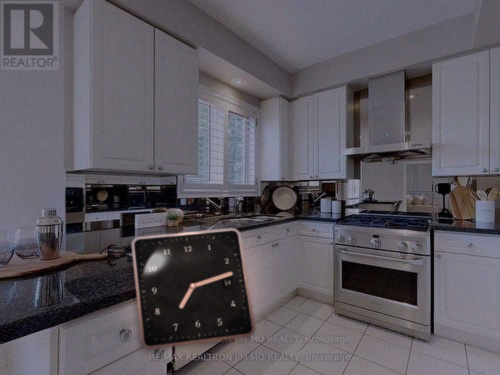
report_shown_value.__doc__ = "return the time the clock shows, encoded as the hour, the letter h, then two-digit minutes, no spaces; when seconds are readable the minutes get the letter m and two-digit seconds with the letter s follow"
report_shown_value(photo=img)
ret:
7h13
